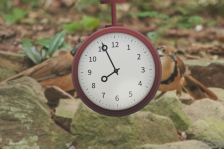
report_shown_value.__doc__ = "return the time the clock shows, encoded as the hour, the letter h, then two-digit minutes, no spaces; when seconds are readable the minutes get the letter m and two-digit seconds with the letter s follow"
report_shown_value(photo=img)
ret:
7h56
